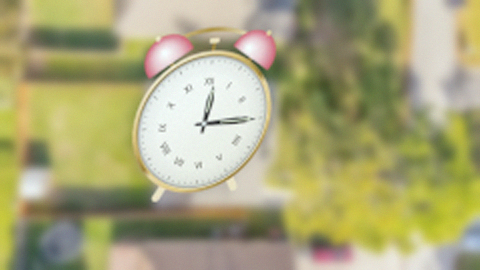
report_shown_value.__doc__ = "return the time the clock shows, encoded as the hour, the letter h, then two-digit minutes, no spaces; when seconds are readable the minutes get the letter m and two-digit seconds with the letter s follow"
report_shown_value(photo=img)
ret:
12h15
